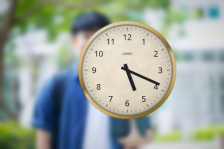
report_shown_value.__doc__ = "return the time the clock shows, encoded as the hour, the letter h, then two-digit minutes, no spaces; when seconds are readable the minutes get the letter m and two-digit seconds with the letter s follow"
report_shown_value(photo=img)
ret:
5h19
